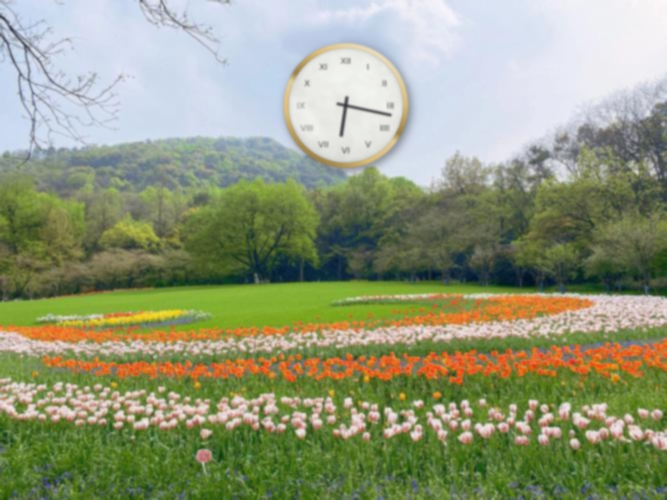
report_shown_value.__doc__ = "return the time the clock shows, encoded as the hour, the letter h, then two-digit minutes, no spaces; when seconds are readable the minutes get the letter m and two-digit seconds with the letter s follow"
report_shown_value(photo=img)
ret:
6h17
